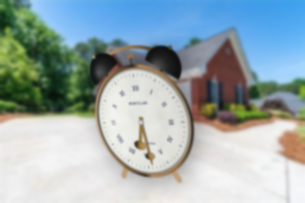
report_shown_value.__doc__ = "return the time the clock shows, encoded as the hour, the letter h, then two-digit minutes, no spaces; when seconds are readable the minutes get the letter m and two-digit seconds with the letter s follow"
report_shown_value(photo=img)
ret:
6h29
